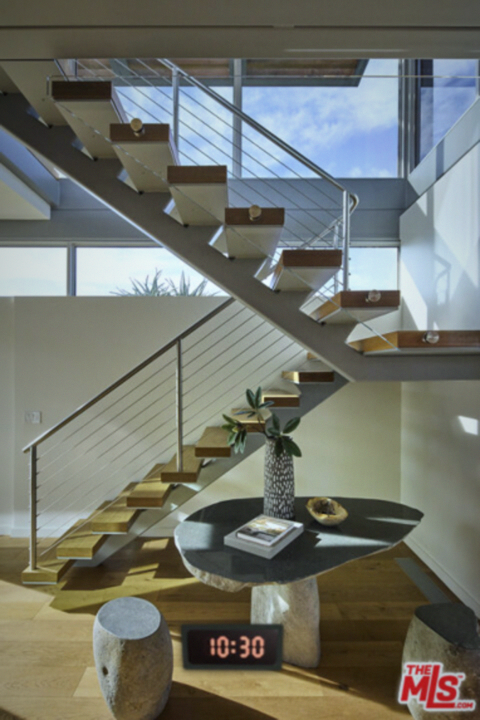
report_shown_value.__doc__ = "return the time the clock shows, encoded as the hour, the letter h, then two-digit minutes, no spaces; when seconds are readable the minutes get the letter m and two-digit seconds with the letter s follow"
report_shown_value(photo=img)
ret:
10h30
